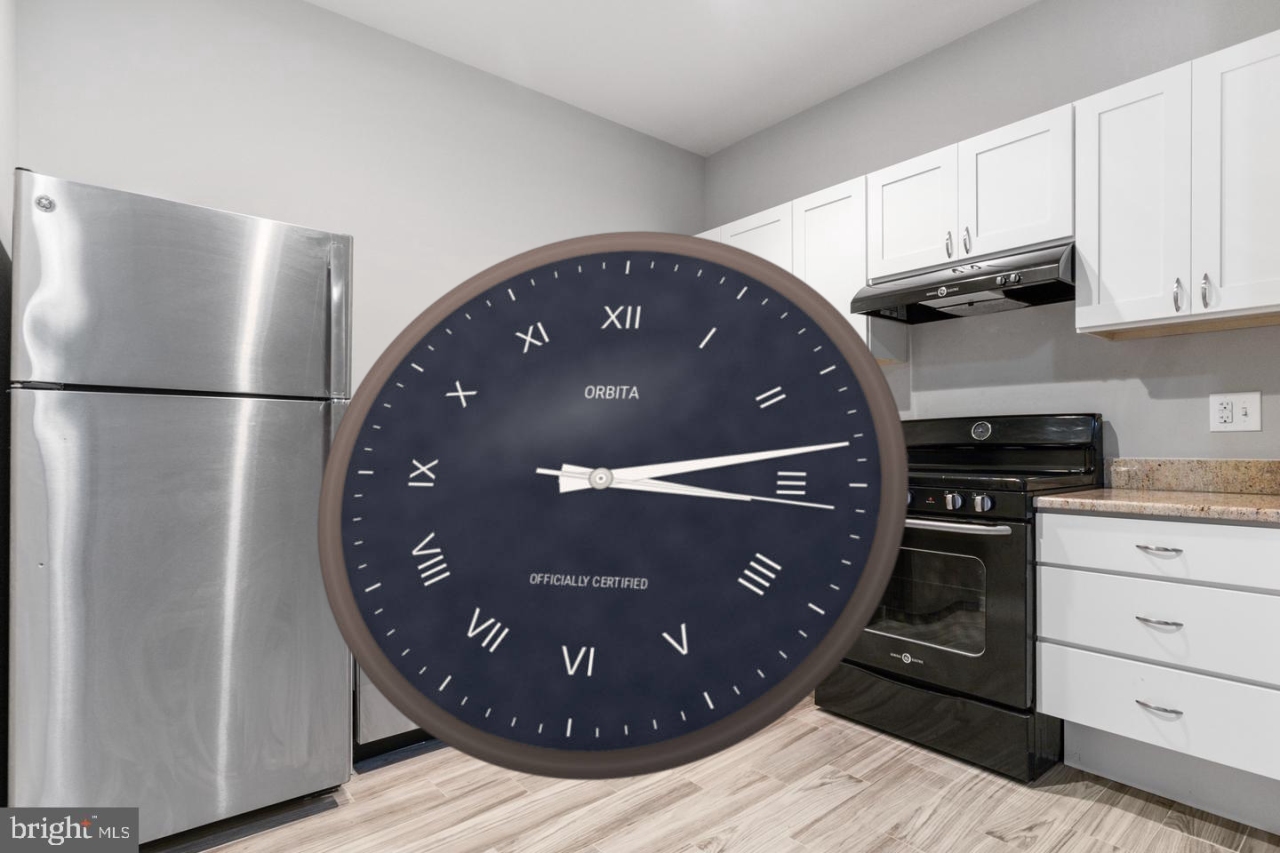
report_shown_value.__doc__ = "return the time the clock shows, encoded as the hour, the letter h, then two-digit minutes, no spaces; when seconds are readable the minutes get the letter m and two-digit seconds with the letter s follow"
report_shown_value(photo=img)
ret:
3h13m16s
